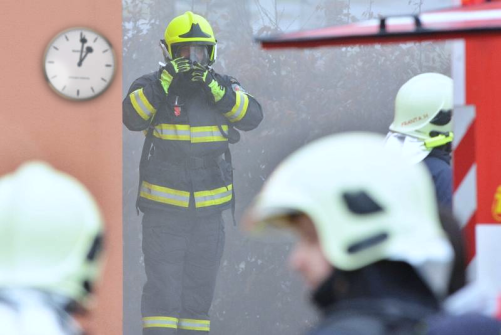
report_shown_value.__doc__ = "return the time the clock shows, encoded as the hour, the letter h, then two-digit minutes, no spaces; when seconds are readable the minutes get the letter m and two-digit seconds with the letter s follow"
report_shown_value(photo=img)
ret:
1h01
